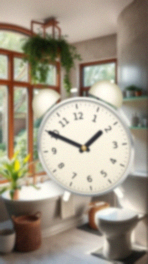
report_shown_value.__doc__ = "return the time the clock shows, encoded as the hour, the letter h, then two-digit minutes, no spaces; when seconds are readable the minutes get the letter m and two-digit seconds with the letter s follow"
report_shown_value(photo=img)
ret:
1h50
